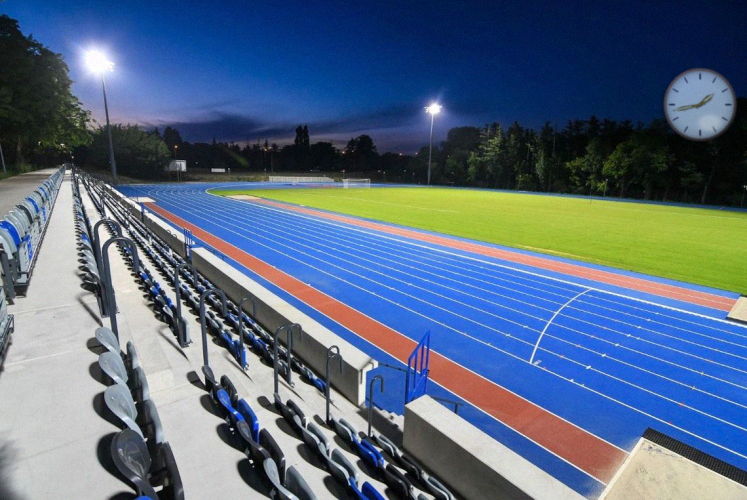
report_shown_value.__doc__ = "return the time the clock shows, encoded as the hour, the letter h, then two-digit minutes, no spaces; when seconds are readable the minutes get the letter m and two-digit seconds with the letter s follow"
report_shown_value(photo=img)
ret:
1h43
